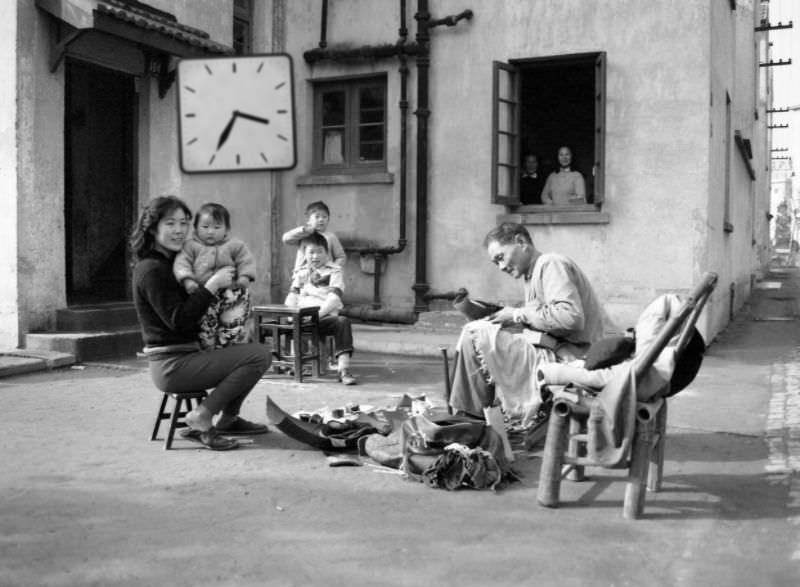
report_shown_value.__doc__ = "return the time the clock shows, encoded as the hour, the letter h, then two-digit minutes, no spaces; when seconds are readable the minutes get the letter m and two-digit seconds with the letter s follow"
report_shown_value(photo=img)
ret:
3h35
